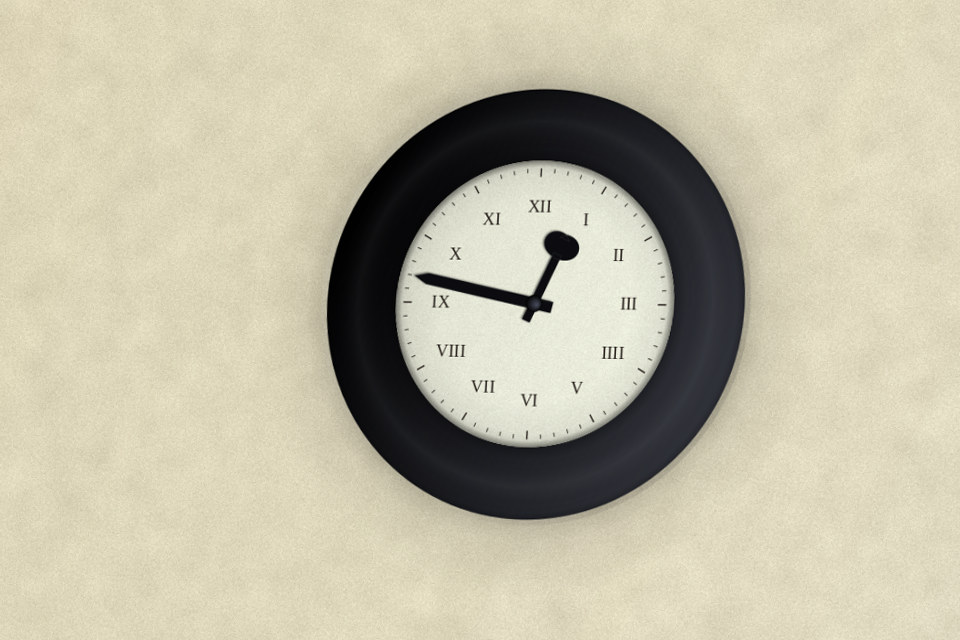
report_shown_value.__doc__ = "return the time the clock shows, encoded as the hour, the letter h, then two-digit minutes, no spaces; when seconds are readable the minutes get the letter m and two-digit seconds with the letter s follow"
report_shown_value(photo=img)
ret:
12h47
